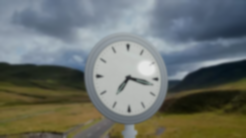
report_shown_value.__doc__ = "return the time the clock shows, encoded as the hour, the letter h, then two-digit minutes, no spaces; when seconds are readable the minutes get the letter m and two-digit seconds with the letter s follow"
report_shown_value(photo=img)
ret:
7h17
